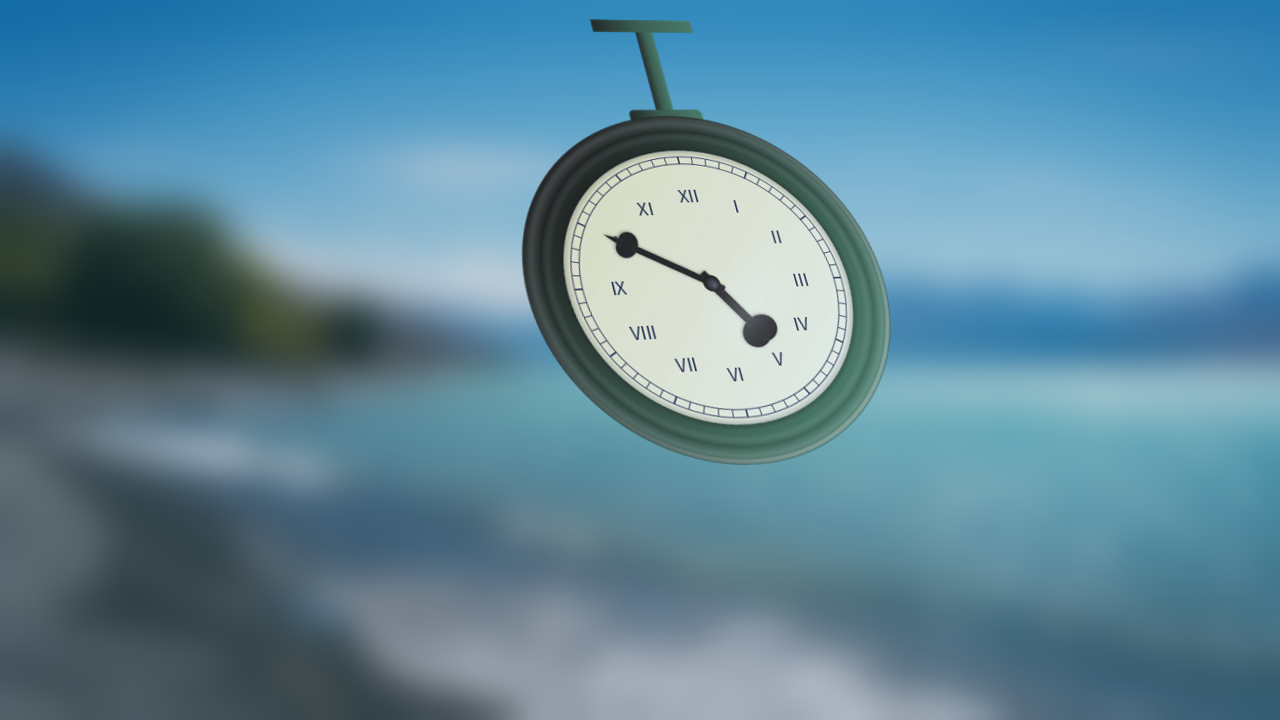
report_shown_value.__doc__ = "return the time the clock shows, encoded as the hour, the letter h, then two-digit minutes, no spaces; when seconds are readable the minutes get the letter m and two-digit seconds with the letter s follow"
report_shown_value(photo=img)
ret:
4h50
